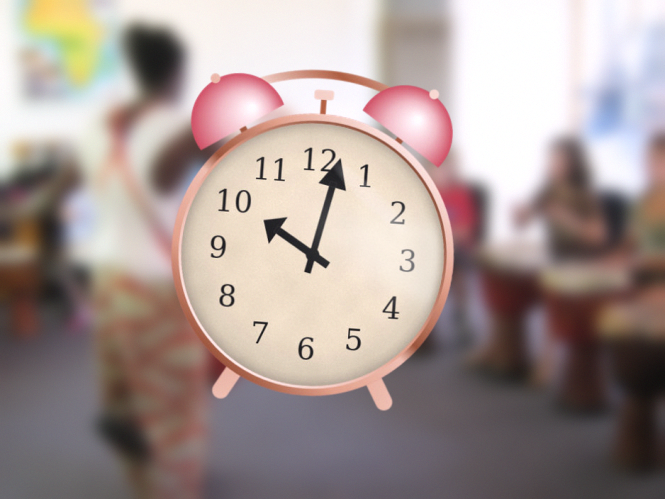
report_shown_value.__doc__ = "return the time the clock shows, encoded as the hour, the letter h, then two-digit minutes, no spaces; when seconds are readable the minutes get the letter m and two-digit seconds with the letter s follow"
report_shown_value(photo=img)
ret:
10h02
